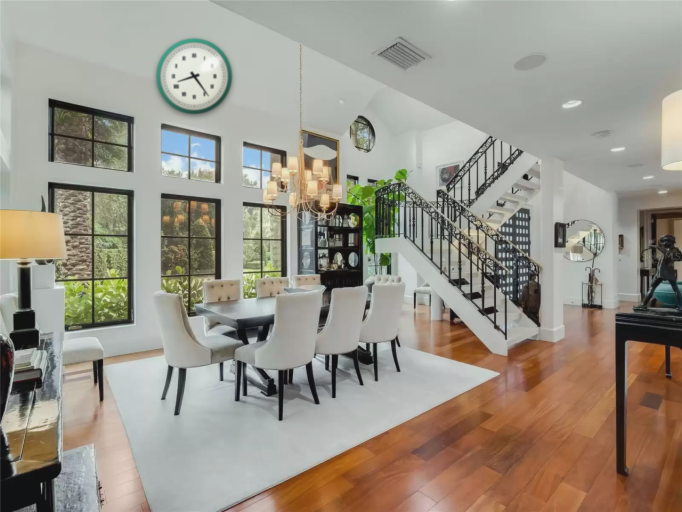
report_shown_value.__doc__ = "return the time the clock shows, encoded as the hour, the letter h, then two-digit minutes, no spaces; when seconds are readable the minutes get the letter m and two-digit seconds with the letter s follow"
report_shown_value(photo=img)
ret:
8h24
